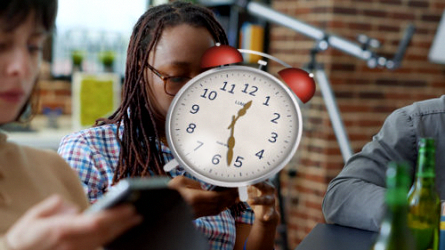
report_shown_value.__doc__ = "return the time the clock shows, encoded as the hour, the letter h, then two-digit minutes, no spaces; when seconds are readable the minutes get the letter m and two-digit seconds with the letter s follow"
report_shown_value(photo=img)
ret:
12h27
